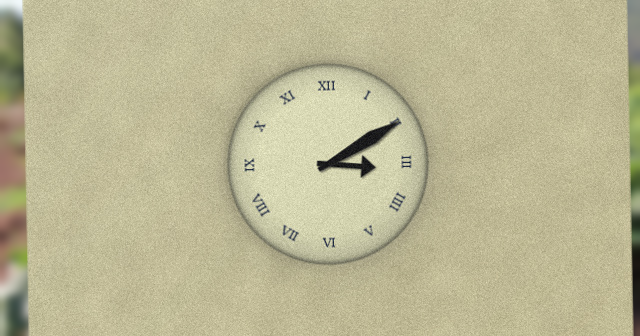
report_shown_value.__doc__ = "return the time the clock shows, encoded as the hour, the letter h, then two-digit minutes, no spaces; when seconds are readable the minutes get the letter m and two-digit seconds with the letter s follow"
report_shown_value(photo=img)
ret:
3h10
